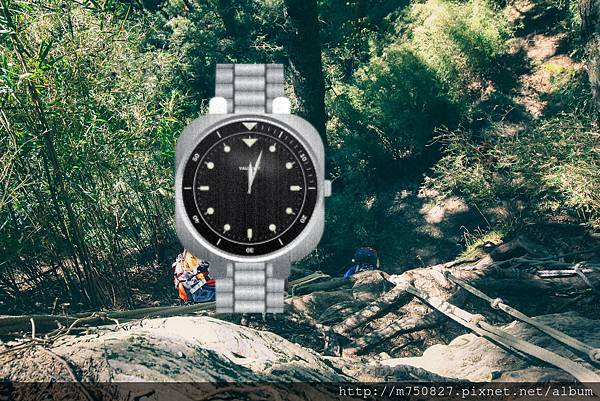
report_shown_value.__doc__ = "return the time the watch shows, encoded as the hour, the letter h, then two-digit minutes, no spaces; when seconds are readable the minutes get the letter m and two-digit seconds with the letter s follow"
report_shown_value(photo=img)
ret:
12h03
